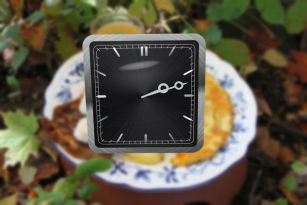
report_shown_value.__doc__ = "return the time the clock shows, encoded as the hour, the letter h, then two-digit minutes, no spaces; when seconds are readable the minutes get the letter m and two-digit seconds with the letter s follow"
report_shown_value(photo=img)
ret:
2h12
